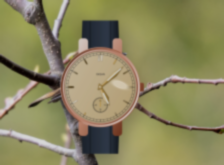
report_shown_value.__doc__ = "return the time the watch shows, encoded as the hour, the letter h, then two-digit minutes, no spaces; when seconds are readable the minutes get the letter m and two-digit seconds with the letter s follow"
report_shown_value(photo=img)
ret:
5h08
